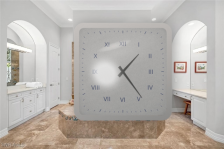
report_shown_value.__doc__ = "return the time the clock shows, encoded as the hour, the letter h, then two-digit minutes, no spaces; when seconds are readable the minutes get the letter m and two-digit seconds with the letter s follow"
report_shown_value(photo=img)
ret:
1h24
